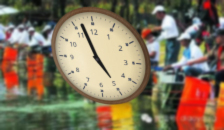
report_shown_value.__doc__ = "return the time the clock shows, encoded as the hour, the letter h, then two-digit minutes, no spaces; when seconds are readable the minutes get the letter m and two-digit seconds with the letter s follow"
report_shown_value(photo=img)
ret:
4h57
